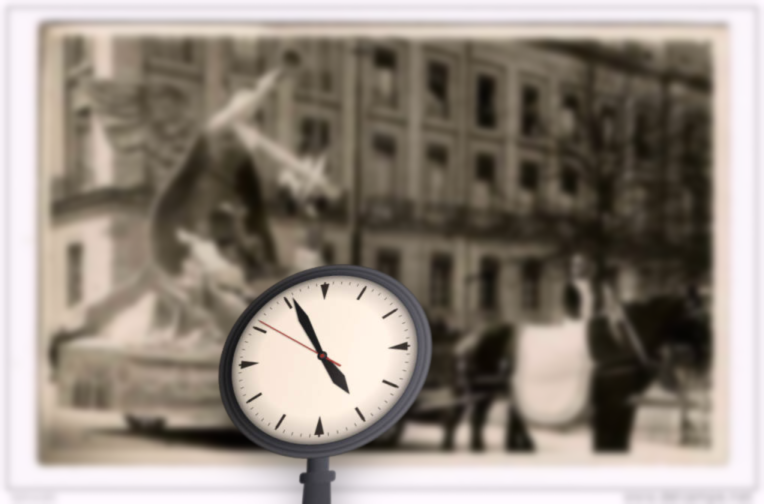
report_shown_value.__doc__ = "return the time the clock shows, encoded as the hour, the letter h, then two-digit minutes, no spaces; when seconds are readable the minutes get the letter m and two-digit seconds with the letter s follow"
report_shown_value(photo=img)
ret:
4h55m51s
